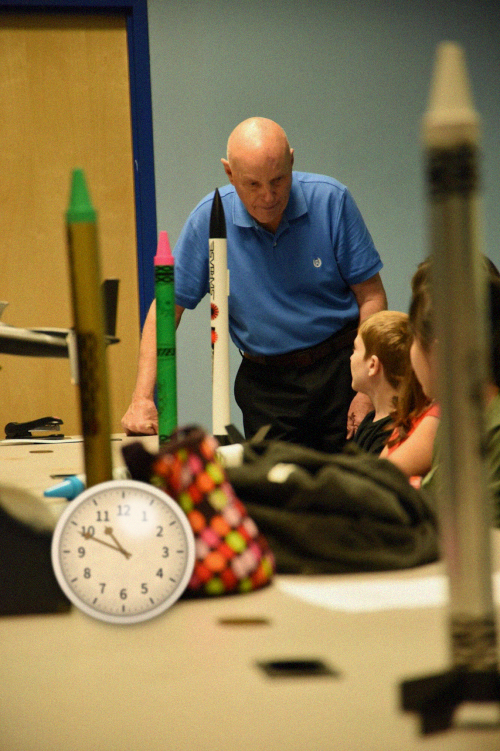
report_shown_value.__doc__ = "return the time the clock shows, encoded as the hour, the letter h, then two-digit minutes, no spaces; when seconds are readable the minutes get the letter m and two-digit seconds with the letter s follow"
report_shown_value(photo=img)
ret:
10h49
